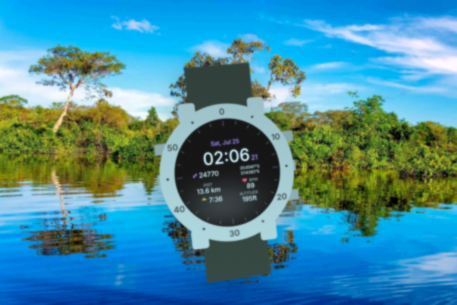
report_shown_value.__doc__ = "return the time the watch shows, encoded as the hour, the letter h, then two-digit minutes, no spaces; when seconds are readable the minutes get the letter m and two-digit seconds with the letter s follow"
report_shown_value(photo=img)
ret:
2h06
